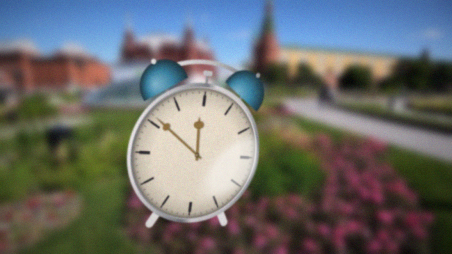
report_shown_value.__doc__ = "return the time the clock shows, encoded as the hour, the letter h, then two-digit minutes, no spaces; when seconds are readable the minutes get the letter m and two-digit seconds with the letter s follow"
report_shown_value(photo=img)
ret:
11h51
